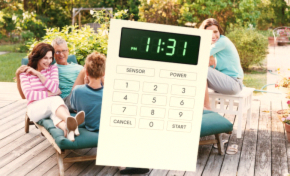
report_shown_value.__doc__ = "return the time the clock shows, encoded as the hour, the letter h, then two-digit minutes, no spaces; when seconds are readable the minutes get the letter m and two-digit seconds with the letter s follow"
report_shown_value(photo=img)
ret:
11h31
